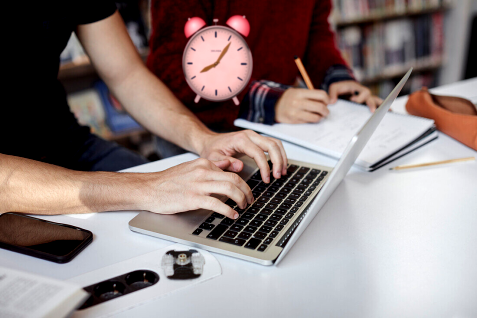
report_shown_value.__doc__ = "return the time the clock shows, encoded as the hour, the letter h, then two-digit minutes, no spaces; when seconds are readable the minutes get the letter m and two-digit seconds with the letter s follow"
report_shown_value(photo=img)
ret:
8h06
